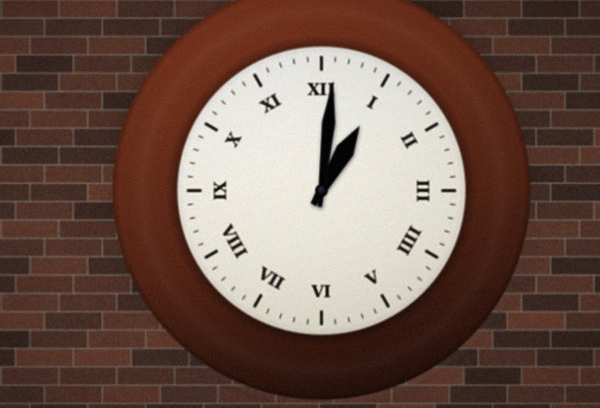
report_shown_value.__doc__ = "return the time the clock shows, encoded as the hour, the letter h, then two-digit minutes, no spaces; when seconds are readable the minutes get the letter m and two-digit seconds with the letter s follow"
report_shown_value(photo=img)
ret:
1h01
